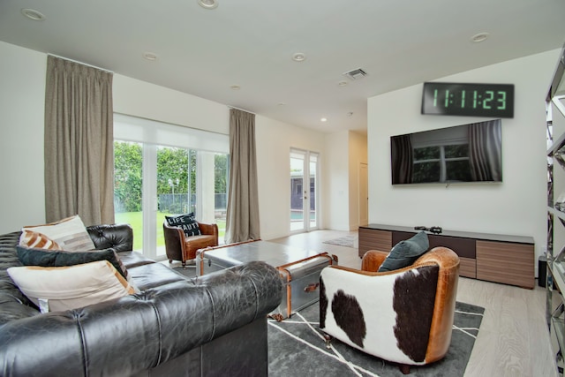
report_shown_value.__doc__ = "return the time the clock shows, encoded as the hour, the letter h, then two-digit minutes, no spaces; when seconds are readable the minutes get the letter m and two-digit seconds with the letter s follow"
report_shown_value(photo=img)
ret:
11h11m23s
